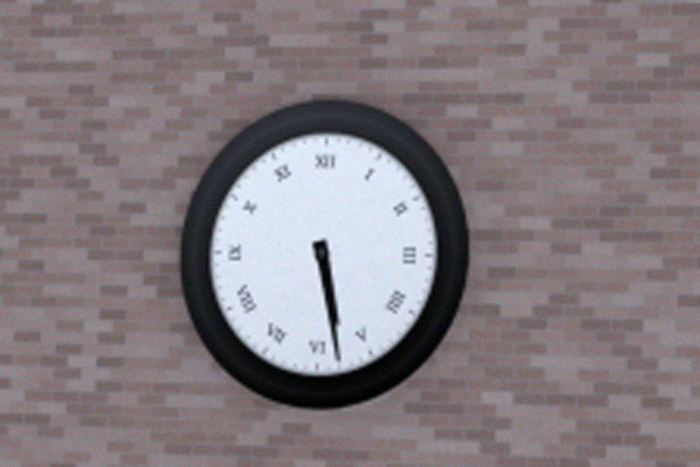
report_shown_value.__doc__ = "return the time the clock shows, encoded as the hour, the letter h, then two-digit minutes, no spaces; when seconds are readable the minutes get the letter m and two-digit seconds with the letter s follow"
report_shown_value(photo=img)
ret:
5h28
